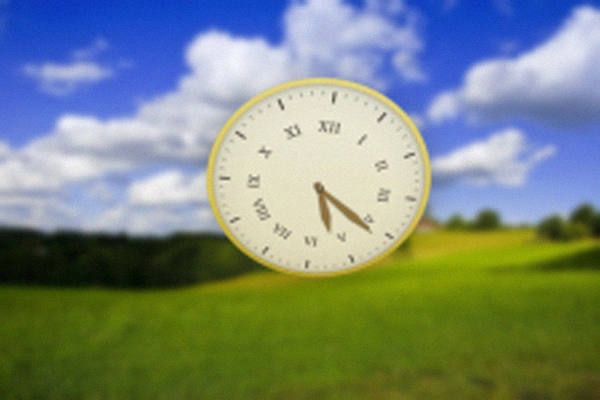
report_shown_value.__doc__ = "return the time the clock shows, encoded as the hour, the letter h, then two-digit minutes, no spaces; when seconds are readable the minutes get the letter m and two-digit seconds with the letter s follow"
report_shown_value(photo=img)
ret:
5h21
